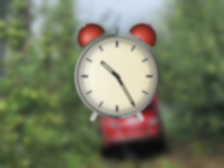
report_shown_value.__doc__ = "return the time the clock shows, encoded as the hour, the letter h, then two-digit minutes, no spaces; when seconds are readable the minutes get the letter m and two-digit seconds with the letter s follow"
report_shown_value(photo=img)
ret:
10h25
